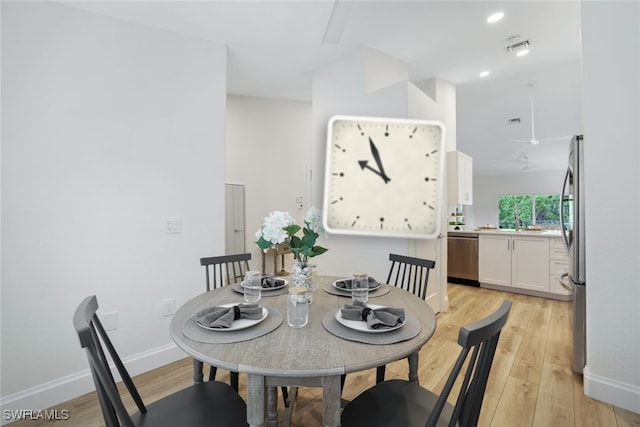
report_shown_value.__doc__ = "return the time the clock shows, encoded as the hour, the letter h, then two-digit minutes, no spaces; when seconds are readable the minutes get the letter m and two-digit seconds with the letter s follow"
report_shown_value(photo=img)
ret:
9h56
